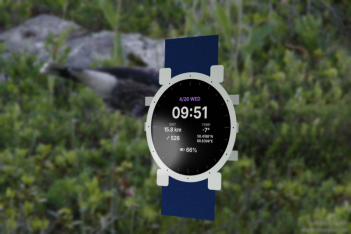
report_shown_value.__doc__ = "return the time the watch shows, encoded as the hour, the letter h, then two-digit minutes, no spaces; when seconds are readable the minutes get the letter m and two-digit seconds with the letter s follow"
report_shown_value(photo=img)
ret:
9h51
